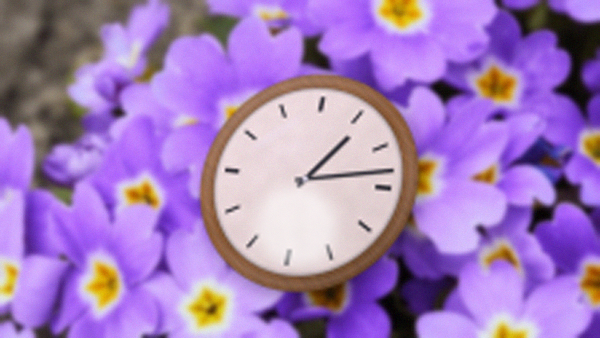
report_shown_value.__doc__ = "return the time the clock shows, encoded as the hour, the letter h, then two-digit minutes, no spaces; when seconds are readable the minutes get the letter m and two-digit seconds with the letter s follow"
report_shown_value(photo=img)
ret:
1h13
